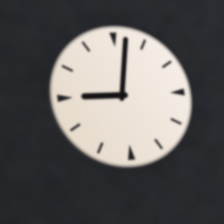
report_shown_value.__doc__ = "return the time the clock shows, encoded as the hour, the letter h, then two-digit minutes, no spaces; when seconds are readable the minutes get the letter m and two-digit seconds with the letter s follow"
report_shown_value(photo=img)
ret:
9h02
